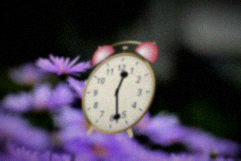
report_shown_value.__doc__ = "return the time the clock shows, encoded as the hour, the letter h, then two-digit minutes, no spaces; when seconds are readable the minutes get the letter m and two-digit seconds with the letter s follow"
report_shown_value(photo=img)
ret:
12h28
